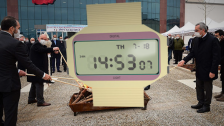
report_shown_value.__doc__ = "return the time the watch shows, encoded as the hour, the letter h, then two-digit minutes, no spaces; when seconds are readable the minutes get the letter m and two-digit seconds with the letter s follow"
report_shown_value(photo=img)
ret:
14h53m07s
